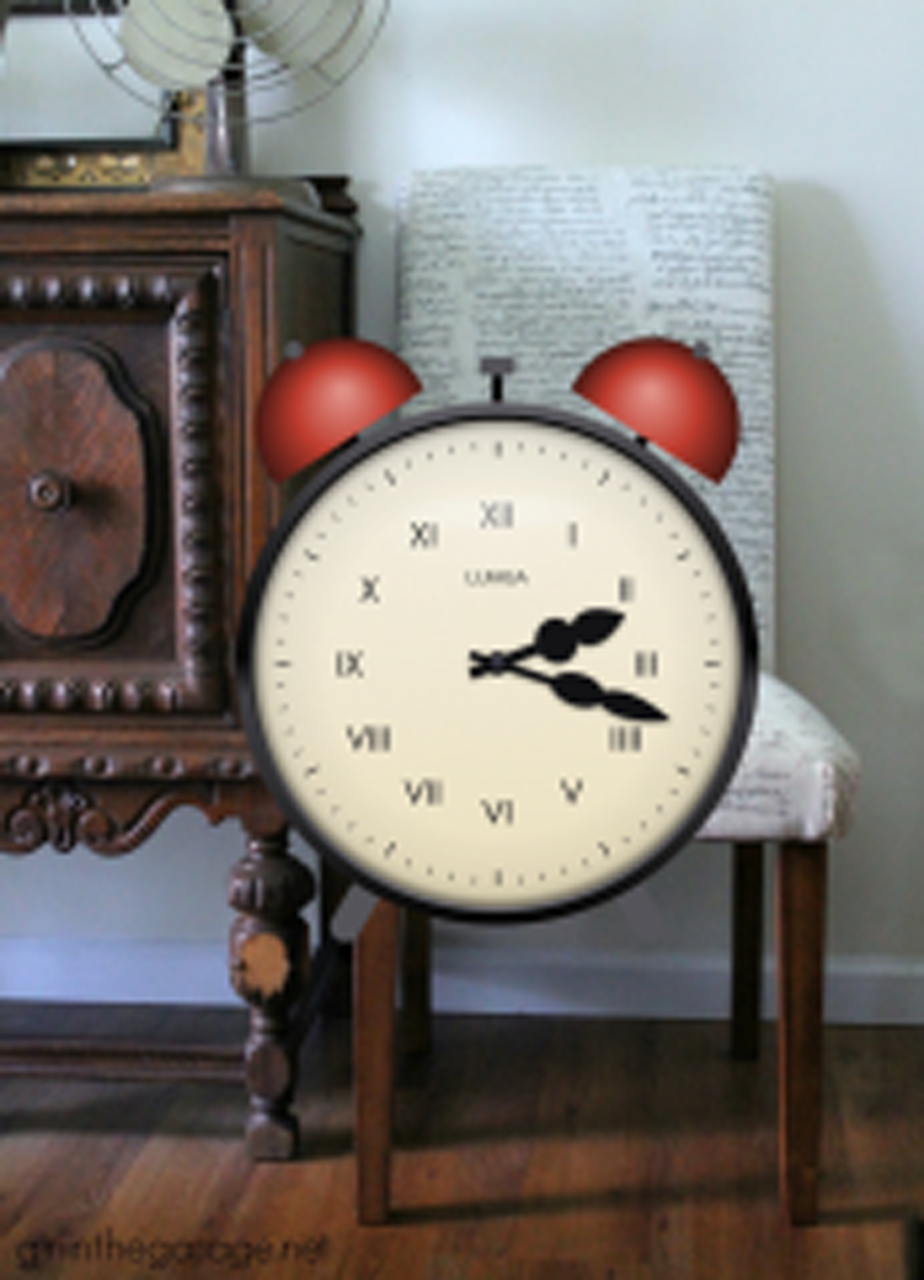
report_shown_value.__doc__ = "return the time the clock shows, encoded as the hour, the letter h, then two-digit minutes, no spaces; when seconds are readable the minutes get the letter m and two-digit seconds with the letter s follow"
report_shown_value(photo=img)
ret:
2h18
